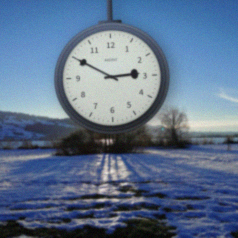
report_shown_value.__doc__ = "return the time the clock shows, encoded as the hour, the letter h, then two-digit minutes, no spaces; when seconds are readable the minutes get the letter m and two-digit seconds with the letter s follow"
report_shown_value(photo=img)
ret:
2h50
